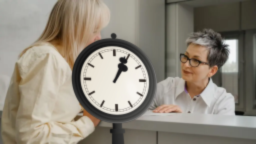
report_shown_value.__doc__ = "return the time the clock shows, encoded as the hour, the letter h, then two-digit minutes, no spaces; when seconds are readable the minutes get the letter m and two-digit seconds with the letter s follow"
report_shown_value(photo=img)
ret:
1h04
